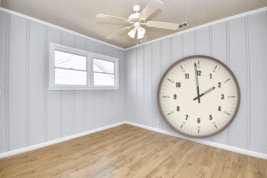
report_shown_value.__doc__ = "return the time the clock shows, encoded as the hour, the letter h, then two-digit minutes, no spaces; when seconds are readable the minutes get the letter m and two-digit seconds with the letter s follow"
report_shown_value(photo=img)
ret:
1h59
